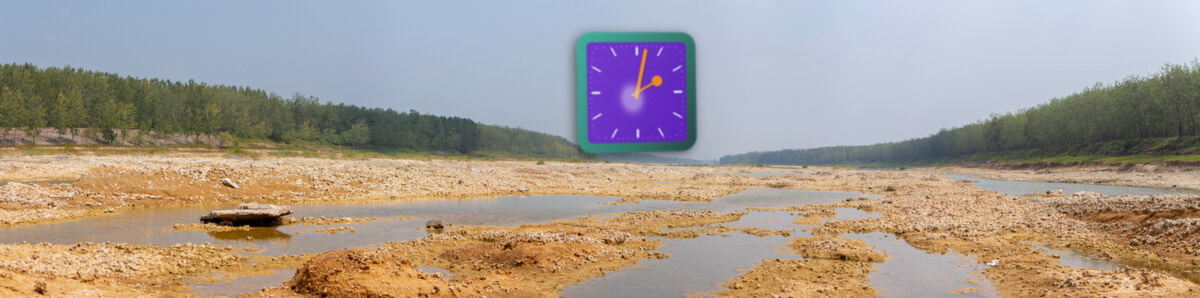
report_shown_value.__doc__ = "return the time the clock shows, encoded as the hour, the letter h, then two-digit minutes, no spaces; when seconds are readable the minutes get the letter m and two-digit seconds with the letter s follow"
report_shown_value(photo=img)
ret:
2h02
